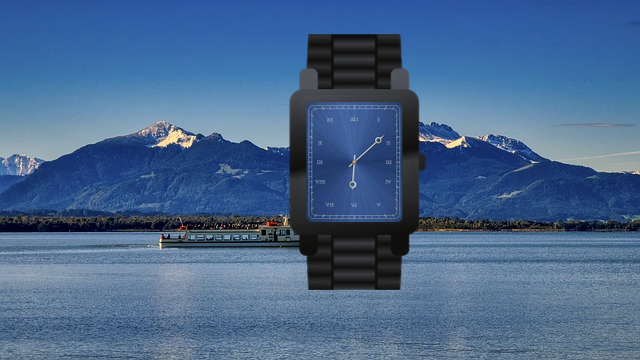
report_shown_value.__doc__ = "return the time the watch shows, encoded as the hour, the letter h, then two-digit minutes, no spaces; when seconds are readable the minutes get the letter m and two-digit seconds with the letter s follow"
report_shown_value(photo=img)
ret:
6h08
